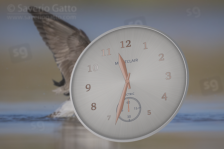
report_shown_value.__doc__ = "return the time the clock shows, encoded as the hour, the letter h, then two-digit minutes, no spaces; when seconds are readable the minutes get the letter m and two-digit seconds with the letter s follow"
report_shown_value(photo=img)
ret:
11h33
